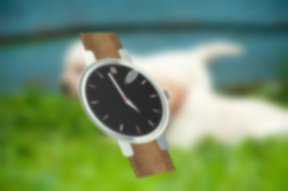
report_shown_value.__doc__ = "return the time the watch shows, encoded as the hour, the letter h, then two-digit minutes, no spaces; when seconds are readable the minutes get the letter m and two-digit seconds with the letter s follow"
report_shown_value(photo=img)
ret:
4h58
